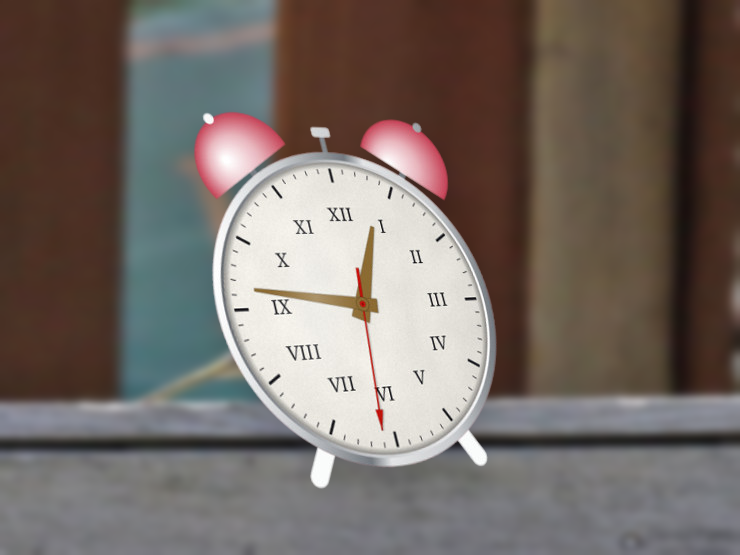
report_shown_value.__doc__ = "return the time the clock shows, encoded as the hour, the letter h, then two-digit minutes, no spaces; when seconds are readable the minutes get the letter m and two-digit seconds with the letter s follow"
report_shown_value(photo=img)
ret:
12h46m31s
